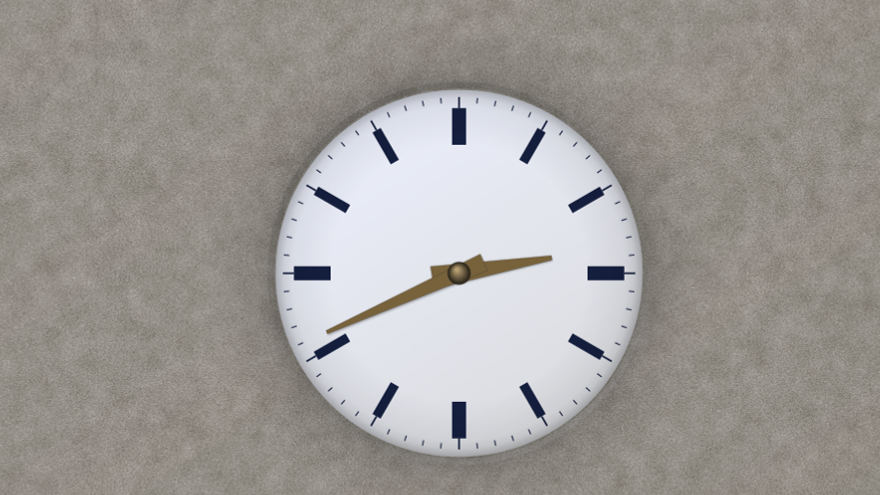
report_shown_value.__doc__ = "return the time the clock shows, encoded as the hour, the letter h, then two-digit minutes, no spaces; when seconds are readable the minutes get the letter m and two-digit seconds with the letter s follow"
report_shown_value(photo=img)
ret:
2h41
